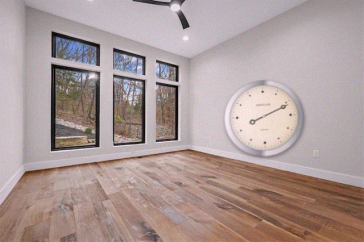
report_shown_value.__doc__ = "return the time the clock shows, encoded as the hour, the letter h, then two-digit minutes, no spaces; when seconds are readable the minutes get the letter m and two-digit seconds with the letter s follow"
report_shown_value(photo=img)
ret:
8h11
